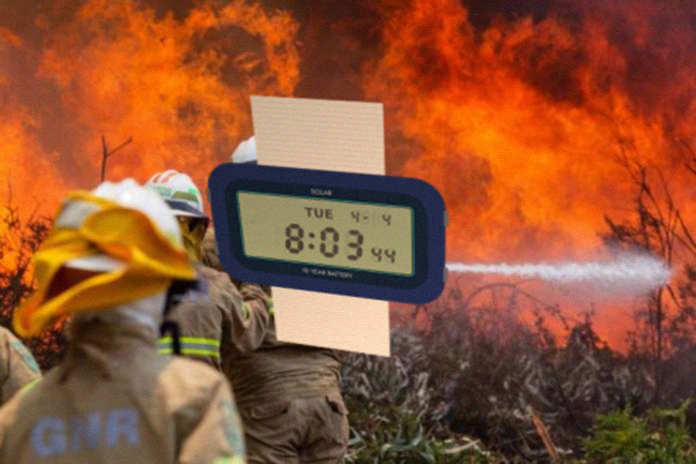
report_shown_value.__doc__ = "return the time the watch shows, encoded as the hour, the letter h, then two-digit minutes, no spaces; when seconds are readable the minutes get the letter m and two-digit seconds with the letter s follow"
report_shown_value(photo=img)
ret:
8h03m44s
